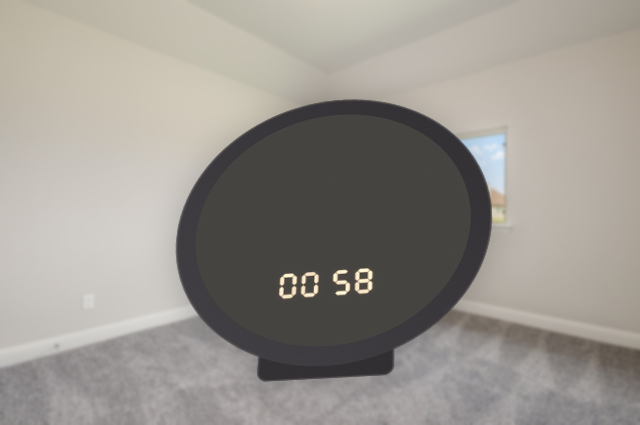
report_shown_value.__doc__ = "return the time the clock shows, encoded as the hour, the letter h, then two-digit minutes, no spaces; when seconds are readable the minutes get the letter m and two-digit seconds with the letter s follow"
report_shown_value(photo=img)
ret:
0h58
